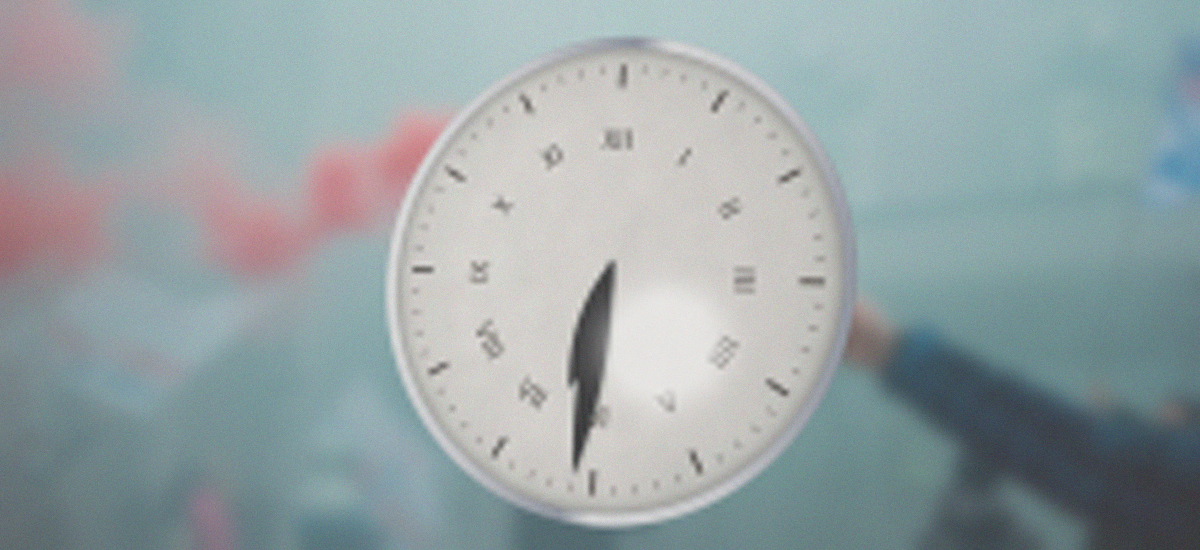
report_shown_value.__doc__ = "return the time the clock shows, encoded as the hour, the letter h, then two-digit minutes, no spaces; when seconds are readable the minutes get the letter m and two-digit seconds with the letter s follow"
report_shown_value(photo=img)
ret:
6h31
